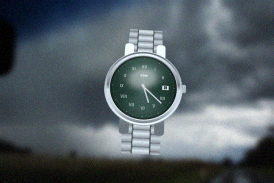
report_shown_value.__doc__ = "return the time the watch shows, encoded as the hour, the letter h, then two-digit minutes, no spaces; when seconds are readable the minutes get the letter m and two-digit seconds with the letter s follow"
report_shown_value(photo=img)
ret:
5h22
